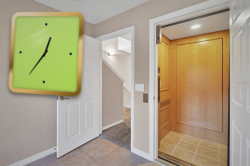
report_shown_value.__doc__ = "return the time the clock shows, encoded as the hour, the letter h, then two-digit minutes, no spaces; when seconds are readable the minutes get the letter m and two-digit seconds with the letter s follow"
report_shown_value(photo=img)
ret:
12h36
